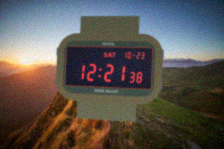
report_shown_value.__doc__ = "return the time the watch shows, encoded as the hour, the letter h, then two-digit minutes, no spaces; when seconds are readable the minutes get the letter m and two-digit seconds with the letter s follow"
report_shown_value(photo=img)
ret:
12h21m38s
